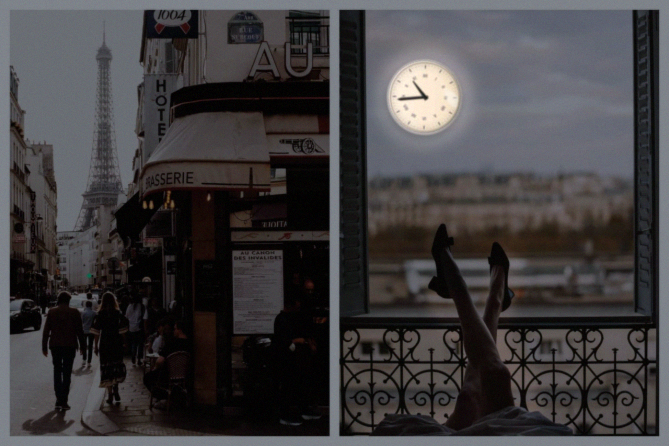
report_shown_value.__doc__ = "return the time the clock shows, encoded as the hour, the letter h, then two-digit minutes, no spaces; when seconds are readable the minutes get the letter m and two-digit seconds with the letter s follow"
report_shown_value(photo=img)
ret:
10h44
